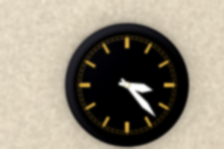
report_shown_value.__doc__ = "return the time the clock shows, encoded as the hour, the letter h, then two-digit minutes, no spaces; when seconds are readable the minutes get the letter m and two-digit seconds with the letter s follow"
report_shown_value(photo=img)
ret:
3h23
